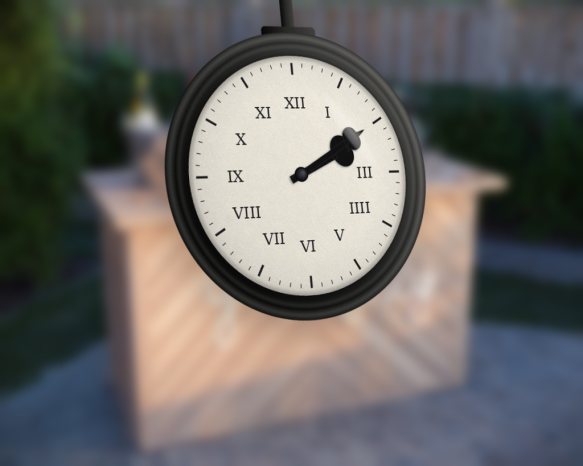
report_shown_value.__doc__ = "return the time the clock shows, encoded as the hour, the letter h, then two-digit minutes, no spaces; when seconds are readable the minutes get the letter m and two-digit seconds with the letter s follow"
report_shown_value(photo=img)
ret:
2h10
